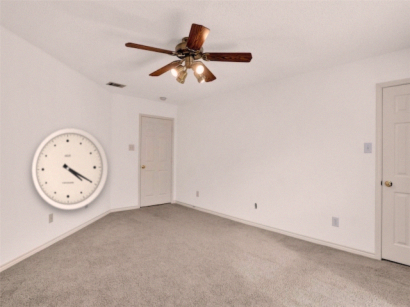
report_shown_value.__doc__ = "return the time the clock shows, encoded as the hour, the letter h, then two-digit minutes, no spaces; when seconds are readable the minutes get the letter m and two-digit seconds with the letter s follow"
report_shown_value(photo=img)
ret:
4h20
